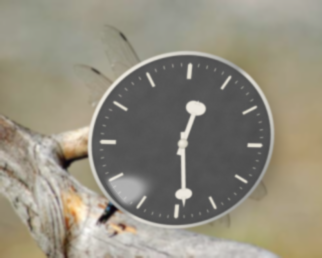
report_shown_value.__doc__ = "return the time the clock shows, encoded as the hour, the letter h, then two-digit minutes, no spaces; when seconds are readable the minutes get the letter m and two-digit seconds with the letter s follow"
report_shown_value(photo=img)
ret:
12h29
